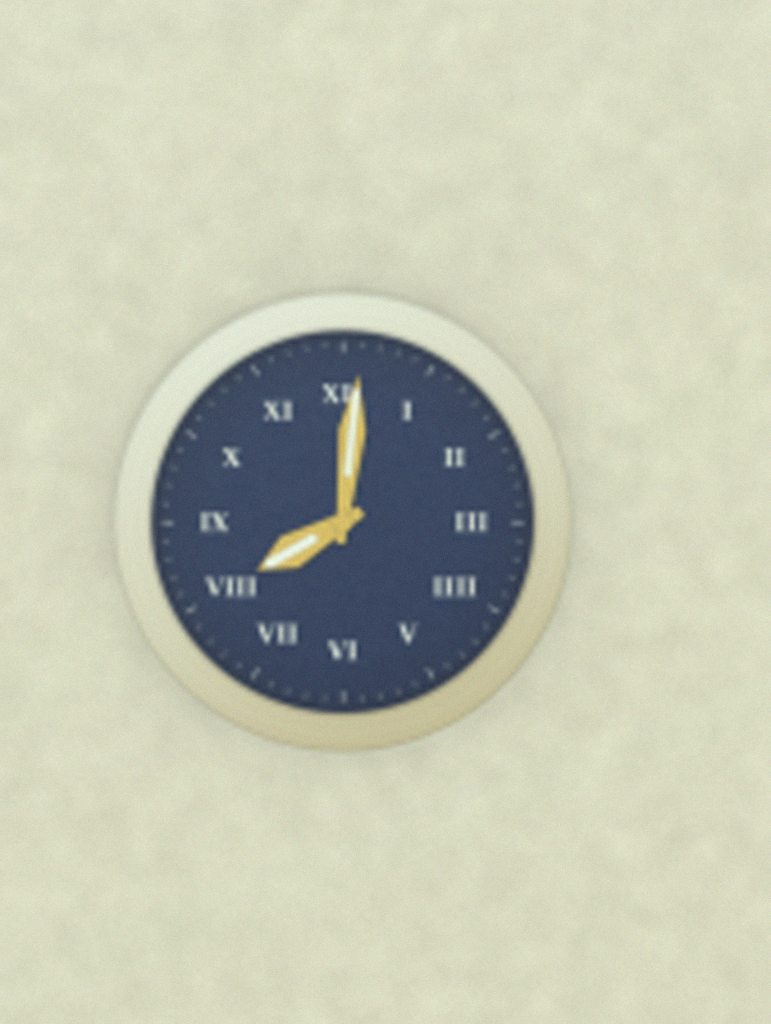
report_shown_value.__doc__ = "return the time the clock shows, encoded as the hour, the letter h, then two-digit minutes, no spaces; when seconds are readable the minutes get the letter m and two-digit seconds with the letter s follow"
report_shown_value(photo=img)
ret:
8h01
